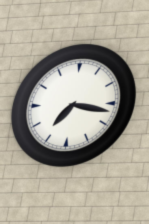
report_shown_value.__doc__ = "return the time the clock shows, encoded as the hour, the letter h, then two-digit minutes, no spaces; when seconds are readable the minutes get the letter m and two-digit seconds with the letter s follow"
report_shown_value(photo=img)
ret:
7h17
